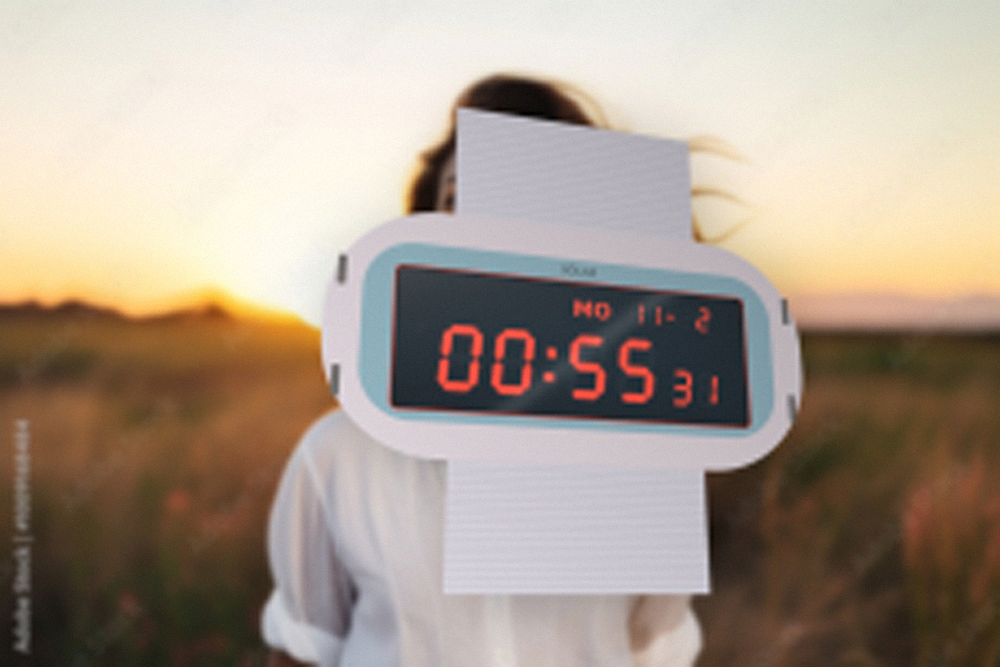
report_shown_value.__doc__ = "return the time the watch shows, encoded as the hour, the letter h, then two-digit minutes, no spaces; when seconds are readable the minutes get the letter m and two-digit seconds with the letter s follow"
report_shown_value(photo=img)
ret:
0h55m31s
